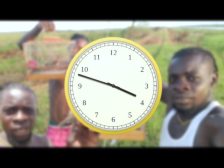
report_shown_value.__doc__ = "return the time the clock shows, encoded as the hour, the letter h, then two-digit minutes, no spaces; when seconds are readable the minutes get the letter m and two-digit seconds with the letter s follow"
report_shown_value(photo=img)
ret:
3h48
